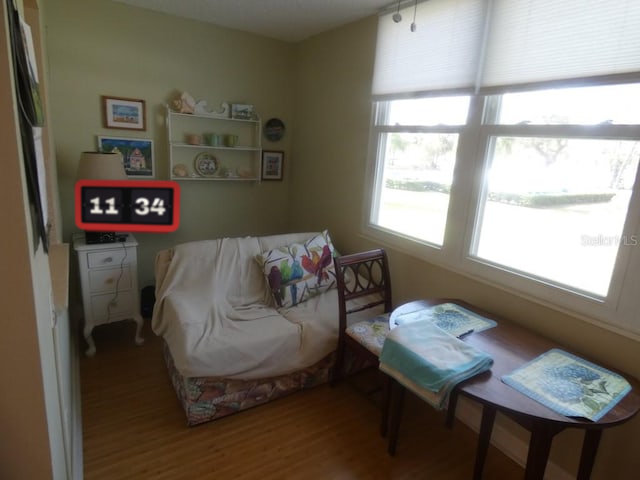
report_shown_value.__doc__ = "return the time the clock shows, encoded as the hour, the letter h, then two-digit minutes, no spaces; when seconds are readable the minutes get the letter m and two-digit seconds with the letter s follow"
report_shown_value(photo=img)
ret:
11h34
